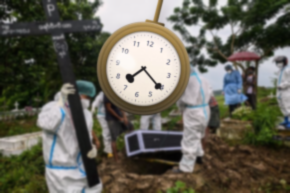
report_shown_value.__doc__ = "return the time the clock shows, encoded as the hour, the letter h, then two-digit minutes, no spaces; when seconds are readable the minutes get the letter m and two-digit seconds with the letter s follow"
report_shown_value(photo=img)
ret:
7h21
